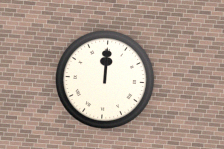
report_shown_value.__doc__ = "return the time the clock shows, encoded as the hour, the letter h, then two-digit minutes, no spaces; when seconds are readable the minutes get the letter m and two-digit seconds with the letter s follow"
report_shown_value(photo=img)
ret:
12h00
